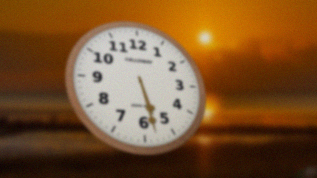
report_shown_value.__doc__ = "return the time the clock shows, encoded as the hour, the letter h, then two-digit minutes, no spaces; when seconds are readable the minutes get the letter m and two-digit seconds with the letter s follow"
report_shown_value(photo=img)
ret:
5h28
